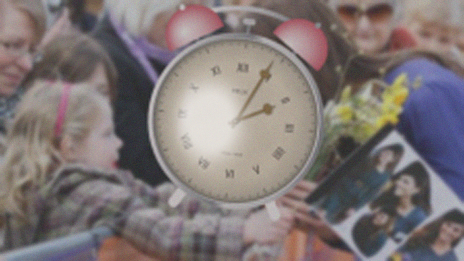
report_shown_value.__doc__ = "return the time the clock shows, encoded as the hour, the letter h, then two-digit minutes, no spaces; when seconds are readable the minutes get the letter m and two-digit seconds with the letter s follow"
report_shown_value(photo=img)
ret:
2h04
